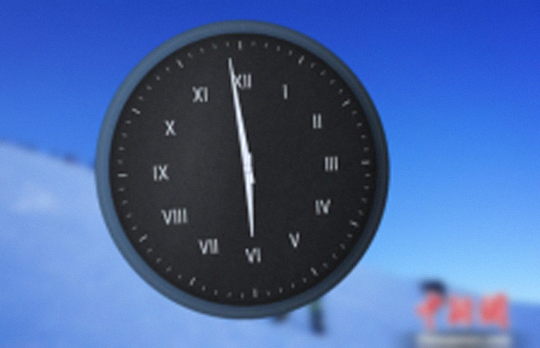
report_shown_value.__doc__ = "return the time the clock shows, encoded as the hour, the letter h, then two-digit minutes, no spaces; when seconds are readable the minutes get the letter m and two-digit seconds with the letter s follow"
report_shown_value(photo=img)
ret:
5h59
